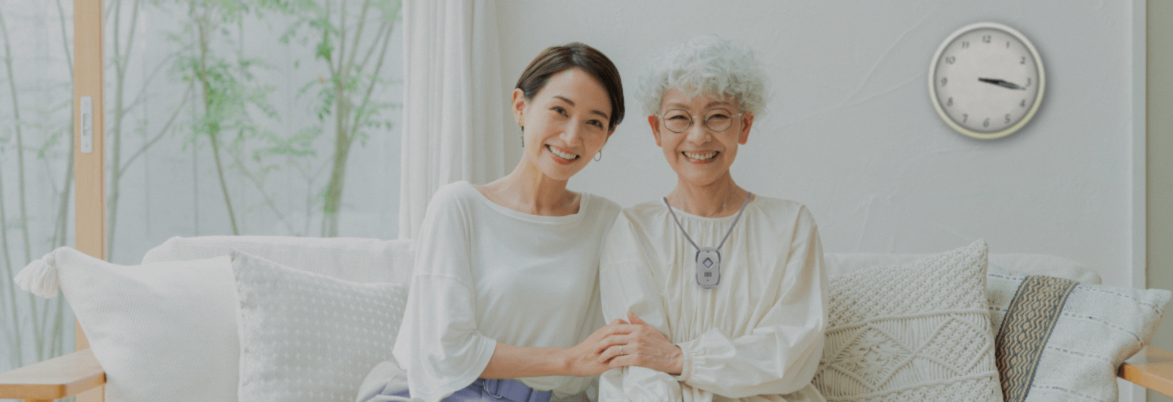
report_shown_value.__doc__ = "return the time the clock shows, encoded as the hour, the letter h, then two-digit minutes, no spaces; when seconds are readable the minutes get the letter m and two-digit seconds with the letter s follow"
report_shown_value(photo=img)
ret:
3h17
